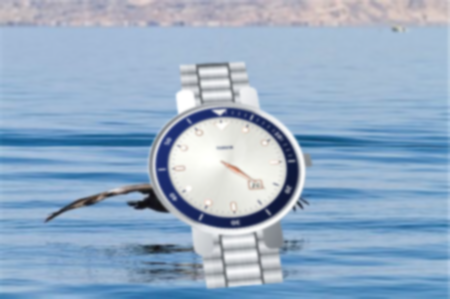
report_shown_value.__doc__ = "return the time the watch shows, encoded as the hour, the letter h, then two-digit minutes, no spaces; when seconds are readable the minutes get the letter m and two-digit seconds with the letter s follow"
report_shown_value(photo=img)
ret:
4h22
